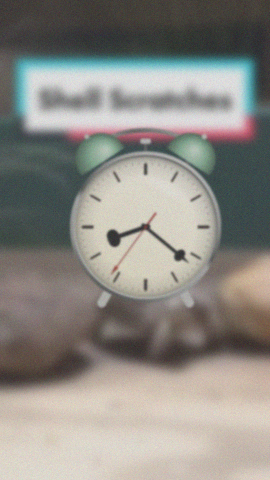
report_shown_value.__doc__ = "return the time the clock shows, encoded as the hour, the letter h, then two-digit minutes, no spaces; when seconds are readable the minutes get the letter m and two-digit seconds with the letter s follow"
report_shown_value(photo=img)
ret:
8h21m36s
